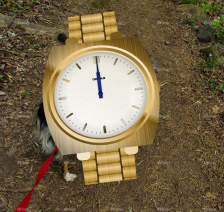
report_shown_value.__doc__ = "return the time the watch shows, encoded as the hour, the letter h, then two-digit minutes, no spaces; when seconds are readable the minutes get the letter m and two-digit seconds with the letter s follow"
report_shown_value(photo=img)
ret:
12h00
